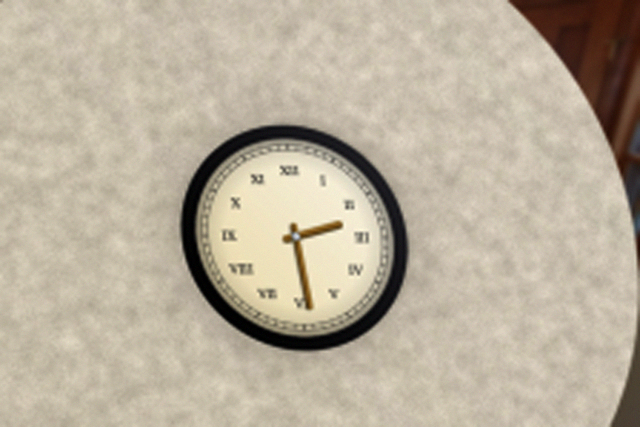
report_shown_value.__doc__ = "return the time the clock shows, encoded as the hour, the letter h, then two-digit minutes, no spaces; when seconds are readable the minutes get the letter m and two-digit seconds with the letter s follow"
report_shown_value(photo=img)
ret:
2h29
